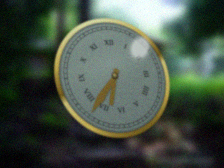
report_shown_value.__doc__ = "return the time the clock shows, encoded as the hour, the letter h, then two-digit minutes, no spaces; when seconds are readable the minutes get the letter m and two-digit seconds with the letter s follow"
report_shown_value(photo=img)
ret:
6h37
